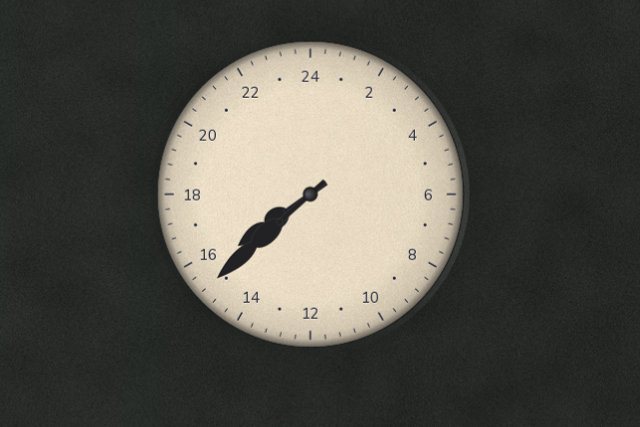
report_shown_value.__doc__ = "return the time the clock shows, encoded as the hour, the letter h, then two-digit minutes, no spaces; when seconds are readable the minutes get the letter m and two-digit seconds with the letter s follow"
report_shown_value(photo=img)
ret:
15h38
